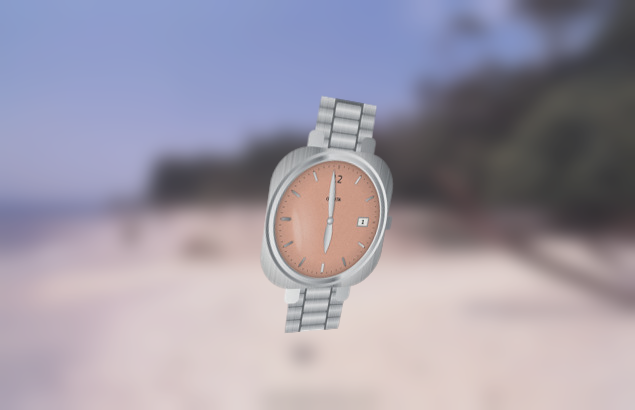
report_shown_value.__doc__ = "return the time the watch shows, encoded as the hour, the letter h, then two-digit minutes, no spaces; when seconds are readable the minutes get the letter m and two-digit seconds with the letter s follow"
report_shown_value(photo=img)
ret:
5h59
